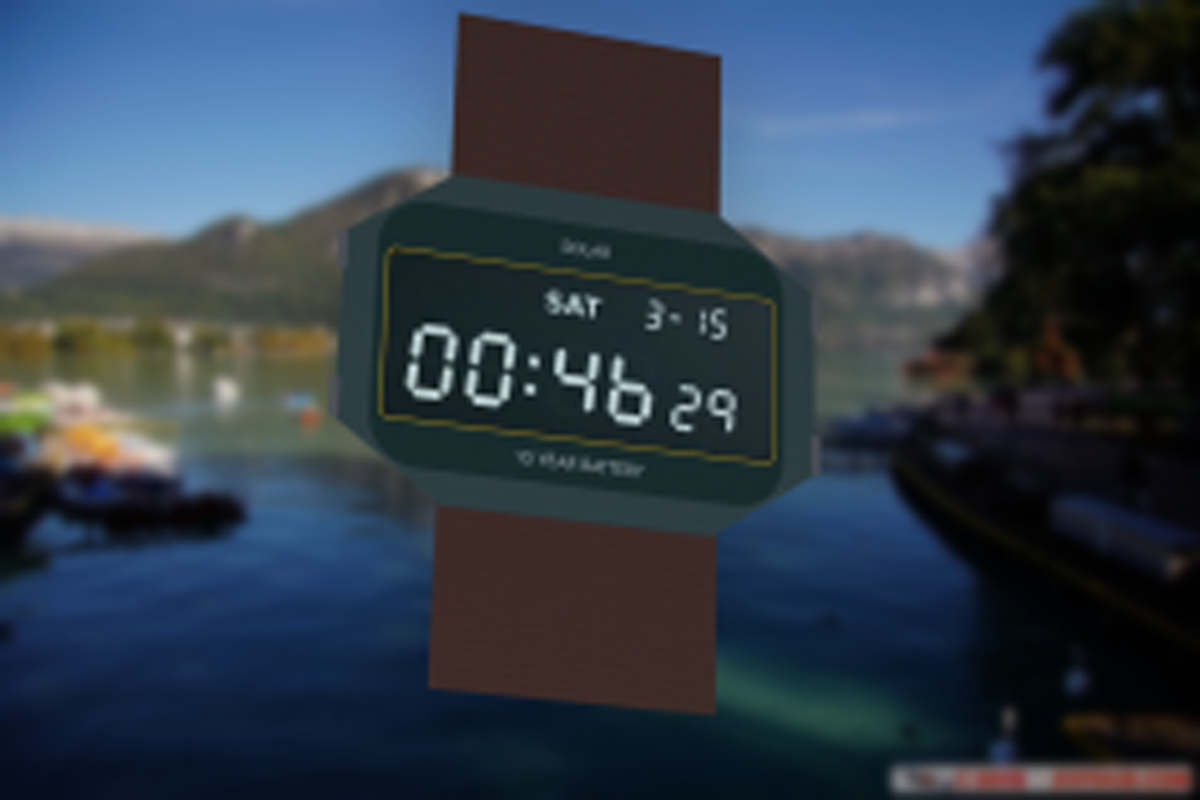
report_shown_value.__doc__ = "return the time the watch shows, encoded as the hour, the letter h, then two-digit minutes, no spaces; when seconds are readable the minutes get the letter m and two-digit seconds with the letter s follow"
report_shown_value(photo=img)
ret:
0h46m29s
